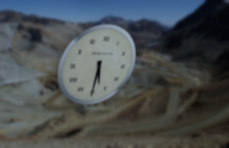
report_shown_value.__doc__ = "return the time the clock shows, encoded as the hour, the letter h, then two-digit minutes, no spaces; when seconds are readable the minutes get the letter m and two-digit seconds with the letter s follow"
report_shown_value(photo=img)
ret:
5h30
